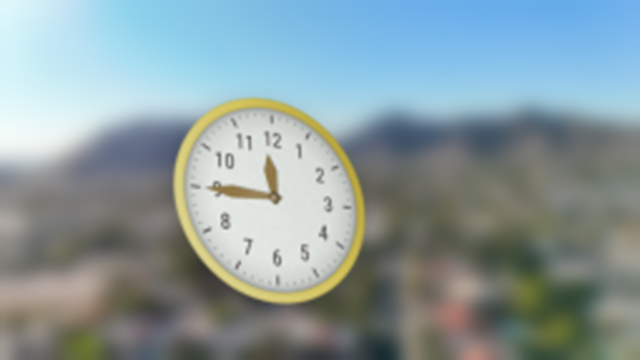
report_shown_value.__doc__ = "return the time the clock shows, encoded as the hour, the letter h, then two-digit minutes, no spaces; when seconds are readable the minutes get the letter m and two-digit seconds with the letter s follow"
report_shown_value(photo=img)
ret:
11h45
